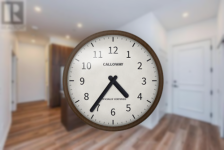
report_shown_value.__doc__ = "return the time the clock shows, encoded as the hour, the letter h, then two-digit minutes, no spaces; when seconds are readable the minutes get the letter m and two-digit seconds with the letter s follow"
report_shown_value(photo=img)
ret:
4h36
